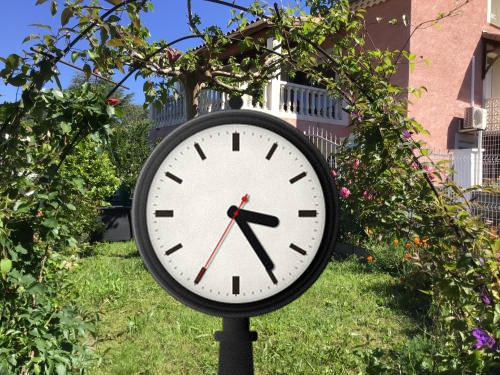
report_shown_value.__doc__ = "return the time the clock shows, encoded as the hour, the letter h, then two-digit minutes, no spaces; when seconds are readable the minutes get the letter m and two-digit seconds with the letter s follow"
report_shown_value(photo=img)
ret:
3h24m35s
